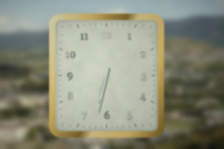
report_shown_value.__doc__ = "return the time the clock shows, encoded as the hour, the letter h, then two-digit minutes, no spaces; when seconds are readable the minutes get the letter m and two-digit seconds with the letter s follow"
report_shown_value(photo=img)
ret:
6h32
